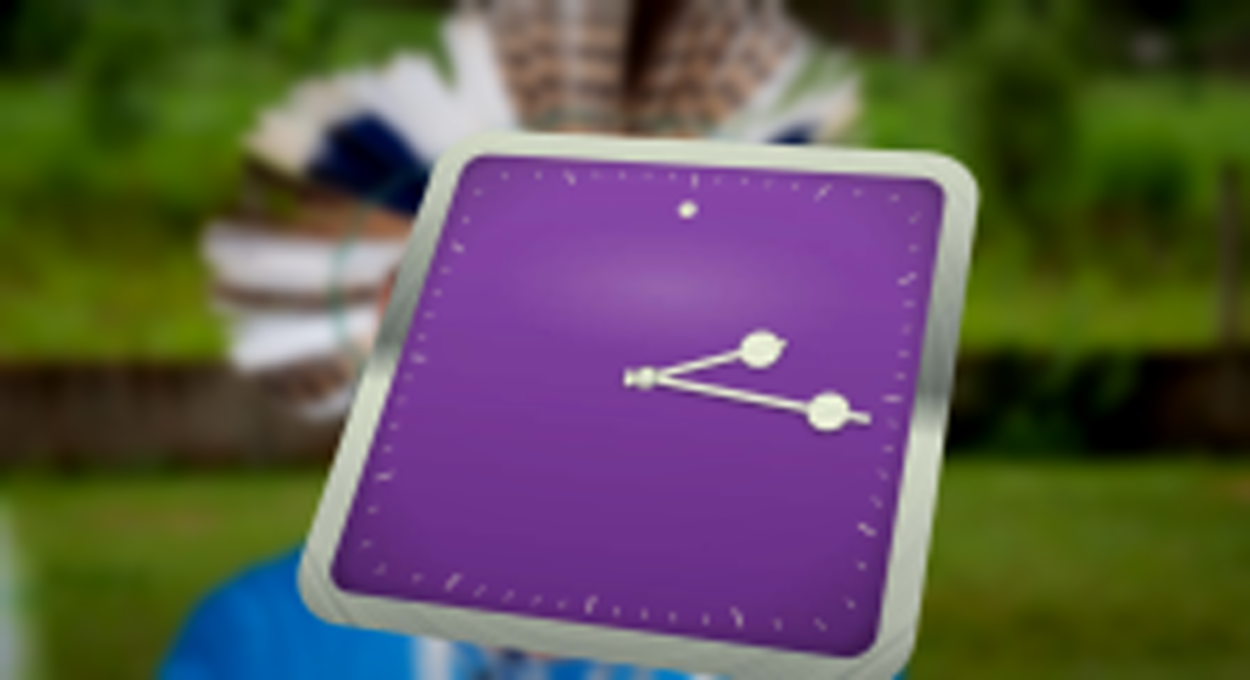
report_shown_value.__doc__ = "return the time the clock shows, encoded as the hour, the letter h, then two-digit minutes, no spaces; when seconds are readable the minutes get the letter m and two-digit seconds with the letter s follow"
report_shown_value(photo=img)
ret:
2h16
